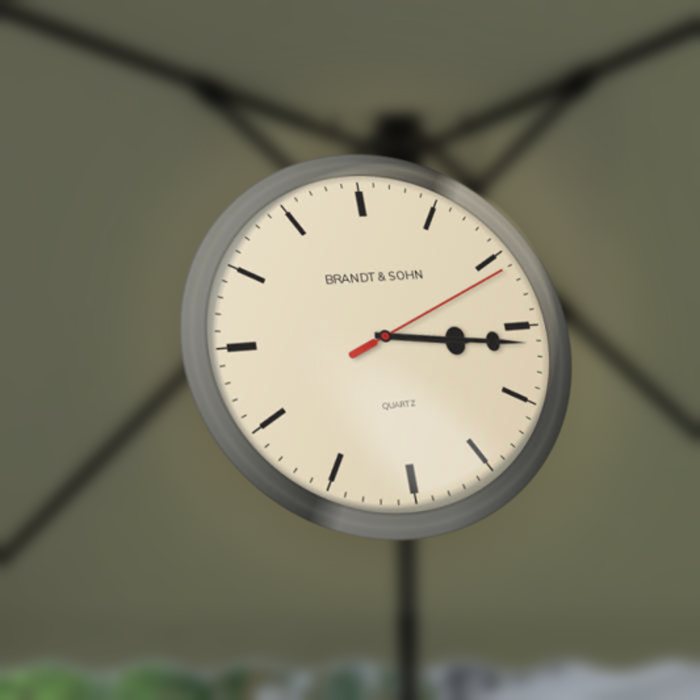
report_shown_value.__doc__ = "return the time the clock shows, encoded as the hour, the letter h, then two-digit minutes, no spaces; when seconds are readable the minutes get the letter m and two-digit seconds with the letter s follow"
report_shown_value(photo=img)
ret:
3h16m11s
